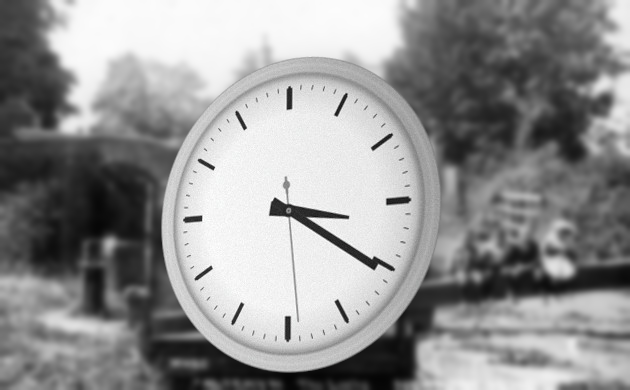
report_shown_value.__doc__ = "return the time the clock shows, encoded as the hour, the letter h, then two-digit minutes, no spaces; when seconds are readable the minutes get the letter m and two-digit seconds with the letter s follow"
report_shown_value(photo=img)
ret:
3h20m29s
